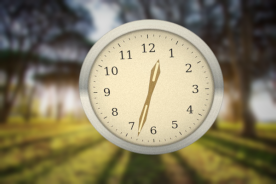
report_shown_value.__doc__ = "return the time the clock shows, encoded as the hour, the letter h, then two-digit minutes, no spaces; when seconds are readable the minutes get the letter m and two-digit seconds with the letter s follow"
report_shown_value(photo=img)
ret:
12h33
